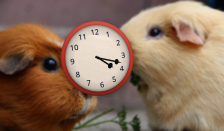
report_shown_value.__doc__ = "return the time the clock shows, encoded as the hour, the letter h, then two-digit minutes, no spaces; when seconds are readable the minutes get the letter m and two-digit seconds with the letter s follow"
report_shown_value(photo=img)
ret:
4h18
